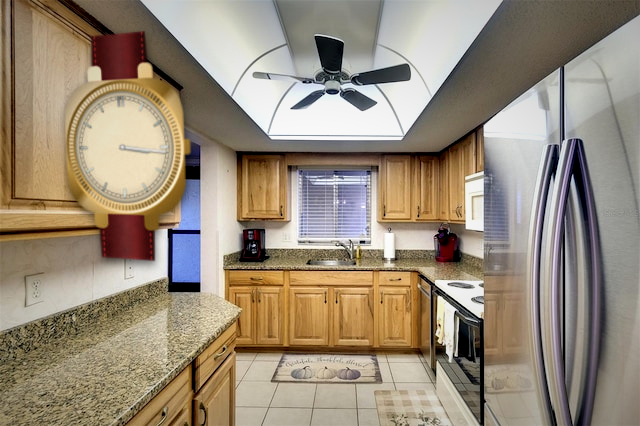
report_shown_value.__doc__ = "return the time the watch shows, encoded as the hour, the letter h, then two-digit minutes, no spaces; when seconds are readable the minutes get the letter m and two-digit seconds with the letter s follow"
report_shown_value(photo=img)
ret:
3h16
